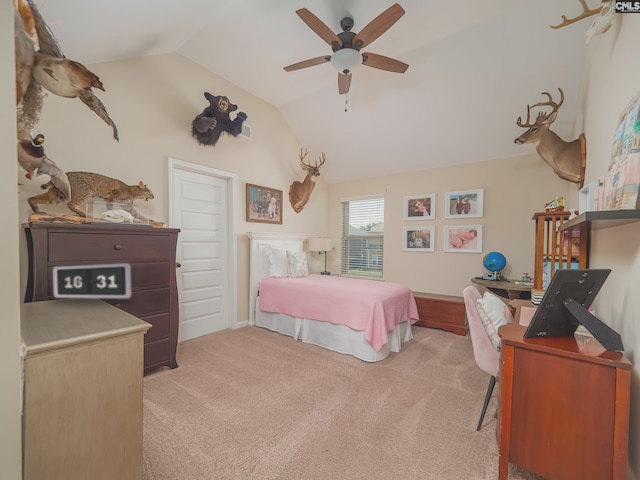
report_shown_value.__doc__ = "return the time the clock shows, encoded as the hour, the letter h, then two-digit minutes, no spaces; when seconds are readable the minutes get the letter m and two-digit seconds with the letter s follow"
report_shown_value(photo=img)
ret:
16h31
